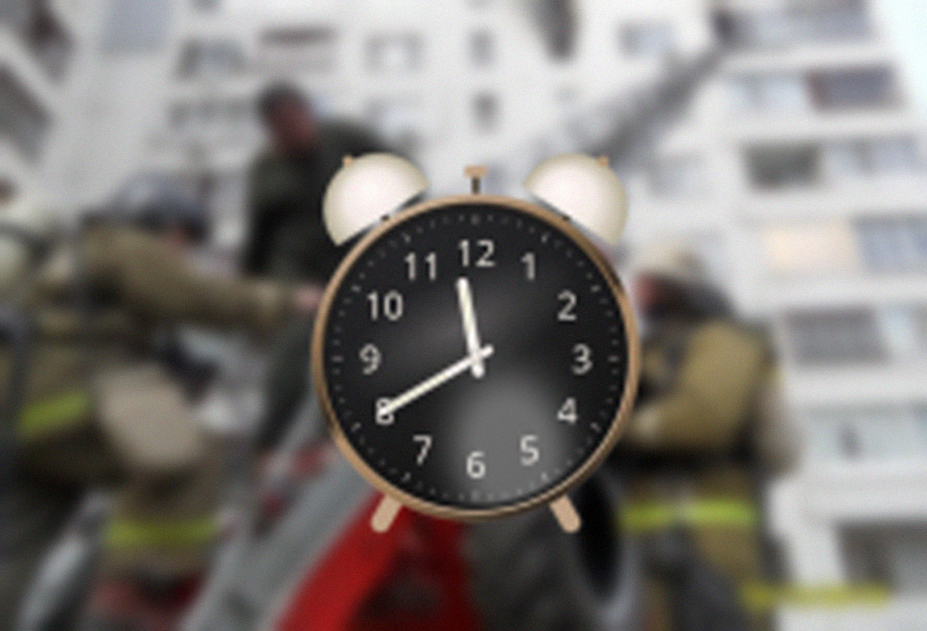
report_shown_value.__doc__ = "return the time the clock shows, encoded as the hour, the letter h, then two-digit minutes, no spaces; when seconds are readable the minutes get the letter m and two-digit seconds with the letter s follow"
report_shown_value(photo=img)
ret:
11h40
